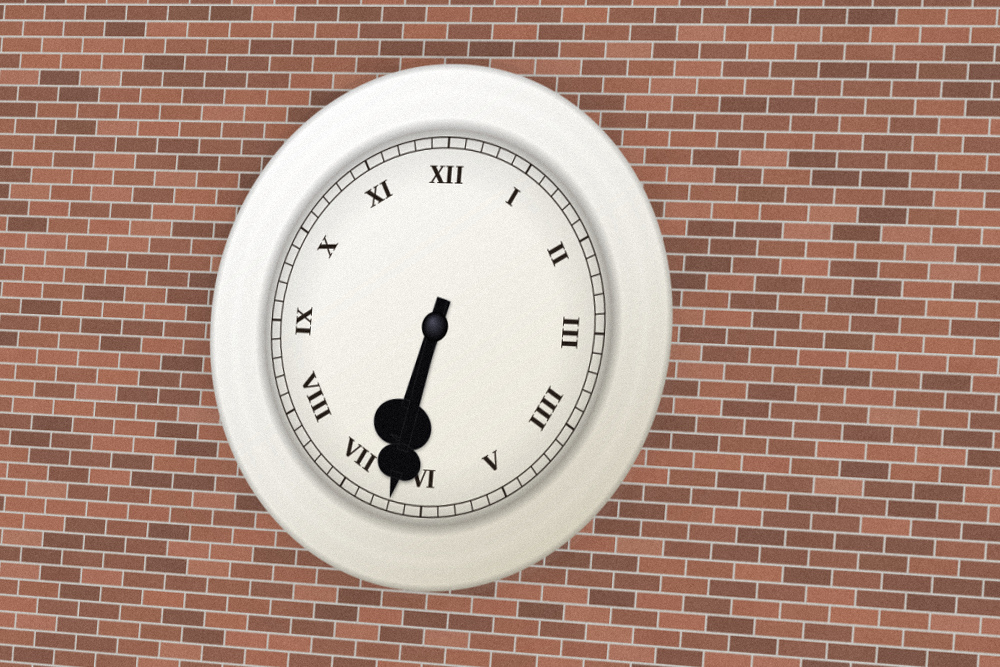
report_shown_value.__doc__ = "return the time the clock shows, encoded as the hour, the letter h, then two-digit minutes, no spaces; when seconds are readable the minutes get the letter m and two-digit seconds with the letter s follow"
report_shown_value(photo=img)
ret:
6h32
